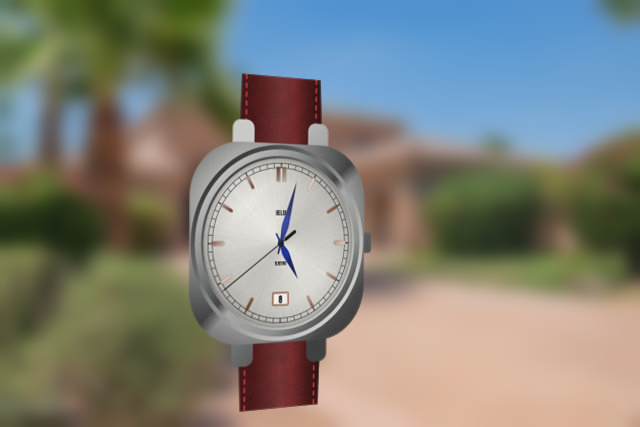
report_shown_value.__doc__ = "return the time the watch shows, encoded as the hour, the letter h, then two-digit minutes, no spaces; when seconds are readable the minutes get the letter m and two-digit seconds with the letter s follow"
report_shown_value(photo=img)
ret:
5h02m39s
